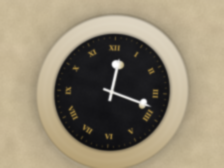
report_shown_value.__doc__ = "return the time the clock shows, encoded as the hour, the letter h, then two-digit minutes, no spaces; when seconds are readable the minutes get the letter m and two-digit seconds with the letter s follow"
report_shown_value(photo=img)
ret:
12h18
